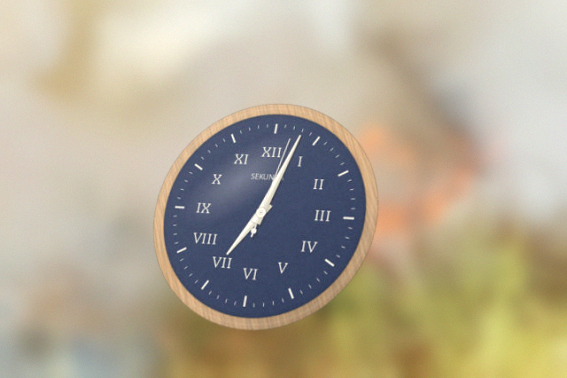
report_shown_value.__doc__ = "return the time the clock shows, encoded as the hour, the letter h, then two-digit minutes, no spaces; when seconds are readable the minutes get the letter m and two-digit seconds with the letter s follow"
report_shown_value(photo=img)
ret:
7h03m02s
